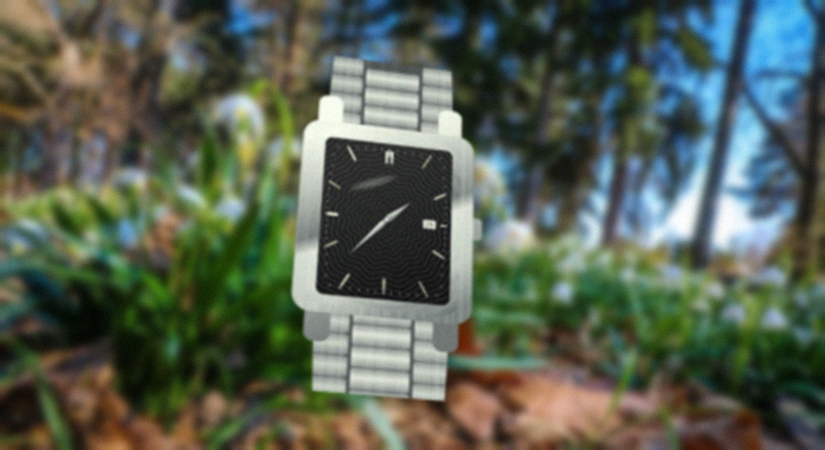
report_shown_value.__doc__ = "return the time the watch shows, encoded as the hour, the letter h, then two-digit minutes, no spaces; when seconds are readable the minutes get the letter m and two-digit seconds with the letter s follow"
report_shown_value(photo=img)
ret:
1h37
